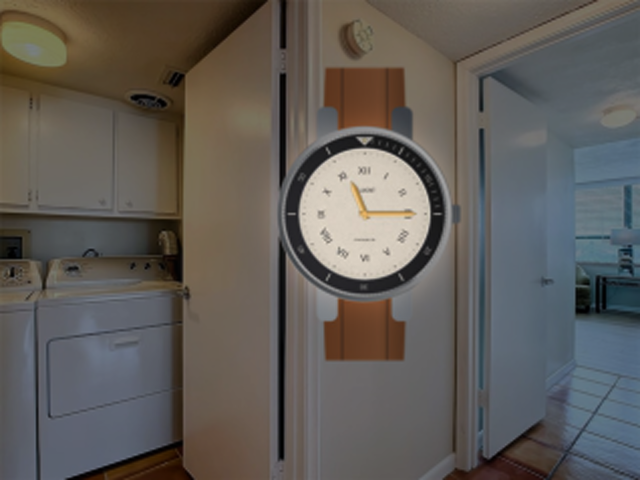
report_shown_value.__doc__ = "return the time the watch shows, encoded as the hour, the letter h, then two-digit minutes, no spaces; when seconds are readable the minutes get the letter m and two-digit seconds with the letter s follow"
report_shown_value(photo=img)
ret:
11h15
